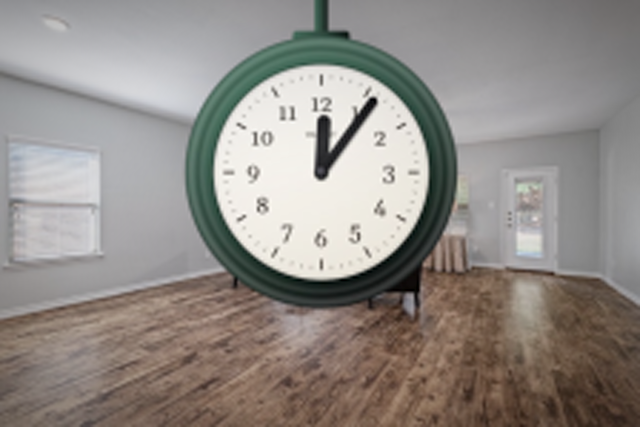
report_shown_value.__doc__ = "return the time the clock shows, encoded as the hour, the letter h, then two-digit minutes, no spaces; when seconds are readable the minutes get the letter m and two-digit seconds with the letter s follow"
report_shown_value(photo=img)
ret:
12h06
